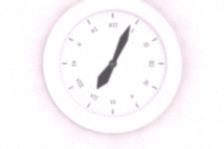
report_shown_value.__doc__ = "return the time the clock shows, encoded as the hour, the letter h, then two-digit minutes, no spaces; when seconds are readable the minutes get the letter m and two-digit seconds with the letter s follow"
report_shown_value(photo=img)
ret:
7h04
